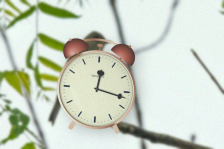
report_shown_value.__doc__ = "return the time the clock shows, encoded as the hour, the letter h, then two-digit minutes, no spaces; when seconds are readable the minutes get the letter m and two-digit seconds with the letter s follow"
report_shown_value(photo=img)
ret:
12h17
